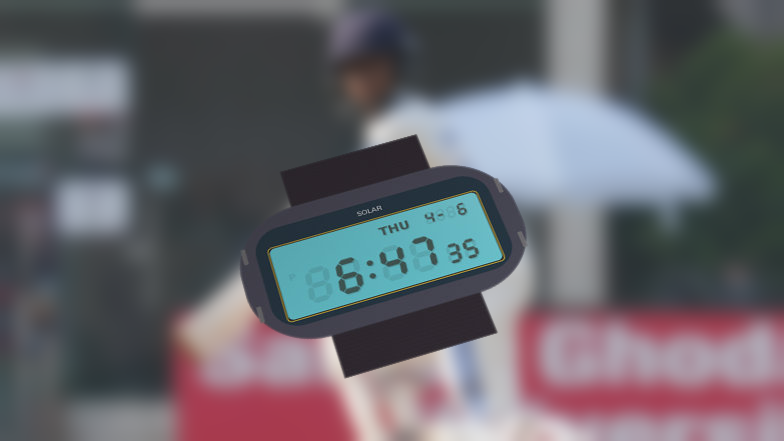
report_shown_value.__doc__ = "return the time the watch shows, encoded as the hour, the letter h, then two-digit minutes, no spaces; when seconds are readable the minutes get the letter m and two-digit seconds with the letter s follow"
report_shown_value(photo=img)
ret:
6h47m35s
